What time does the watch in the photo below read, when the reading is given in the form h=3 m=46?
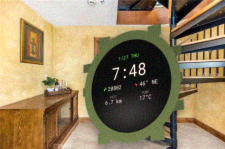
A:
h=7 m=48
